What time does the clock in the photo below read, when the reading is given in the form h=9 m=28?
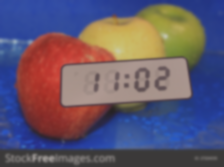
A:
h=11 m=2
